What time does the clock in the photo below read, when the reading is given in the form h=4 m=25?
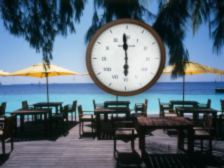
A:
h=5 m=59
